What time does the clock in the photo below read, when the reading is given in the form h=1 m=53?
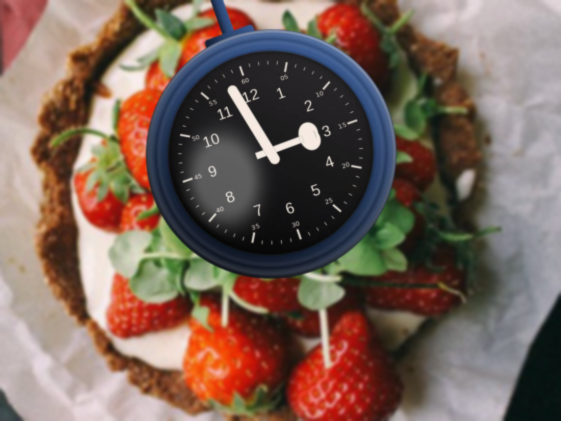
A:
h=2 m=58
